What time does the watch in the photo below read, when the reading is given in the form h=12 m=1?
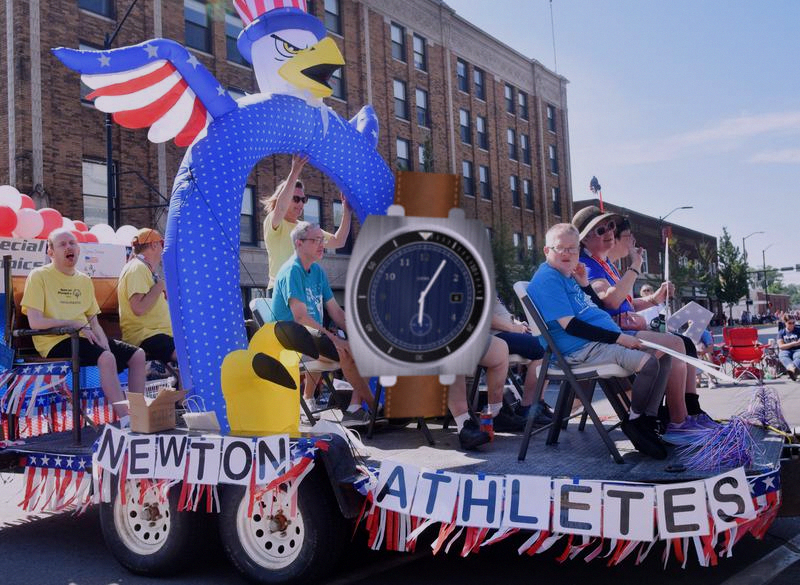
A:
h=6 m=5
